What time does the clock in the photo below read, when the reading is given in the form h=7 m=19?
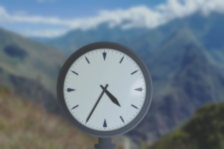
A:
h=4 m=35
